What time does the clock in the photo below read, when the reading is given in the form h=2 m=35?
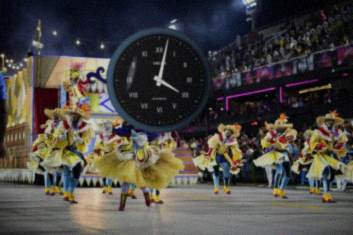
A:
h=4 m=2
